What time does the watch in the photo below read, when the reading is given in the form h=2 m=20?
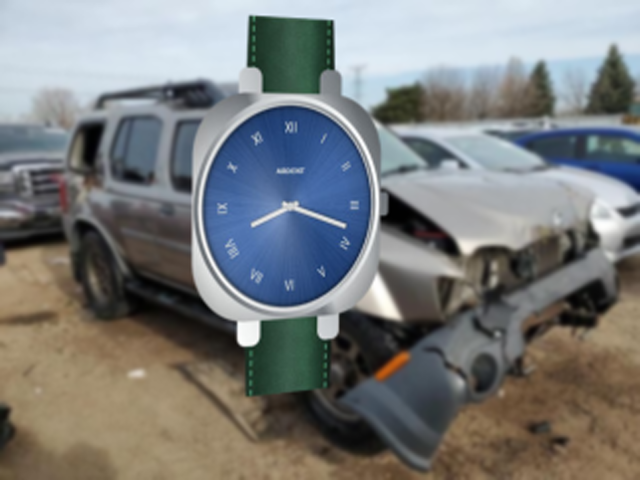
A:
h=8 m=18
